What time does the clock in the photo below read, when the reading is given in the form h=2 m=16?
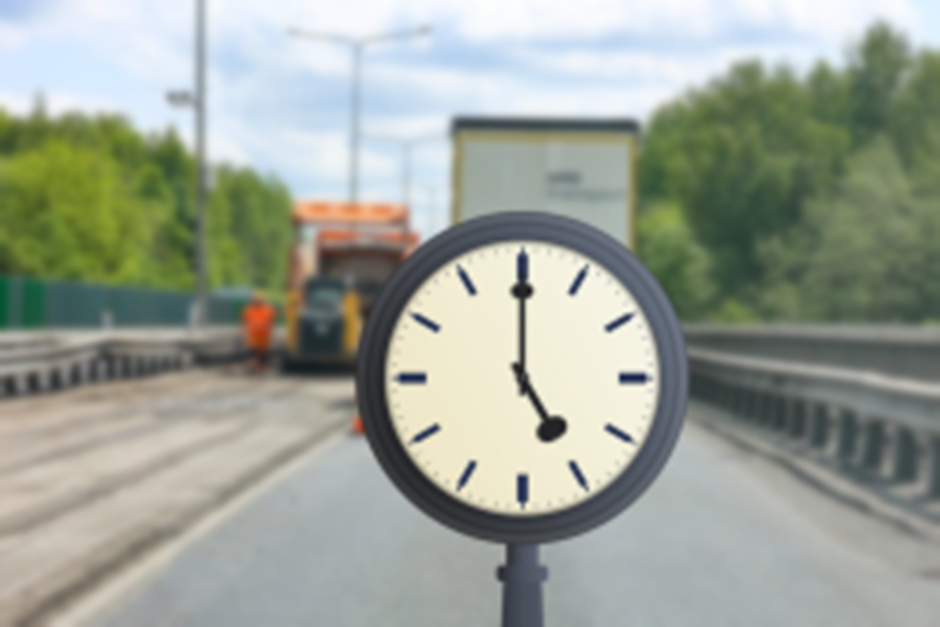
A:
h=5 m=0
